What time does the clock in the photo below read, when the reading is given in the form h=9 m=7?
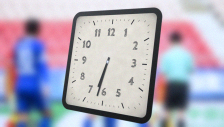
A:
h=6 m=32
